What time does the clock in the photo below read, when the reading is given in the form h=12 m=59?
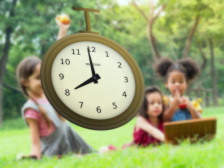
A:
h=7 m=59
